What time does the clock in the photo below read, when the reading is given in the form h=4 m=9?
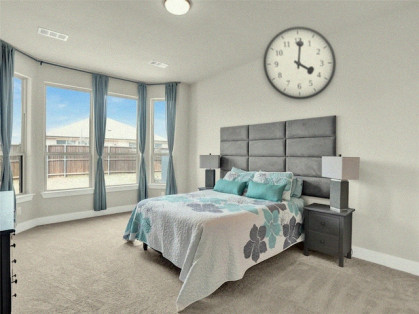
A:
h=4 m=1
